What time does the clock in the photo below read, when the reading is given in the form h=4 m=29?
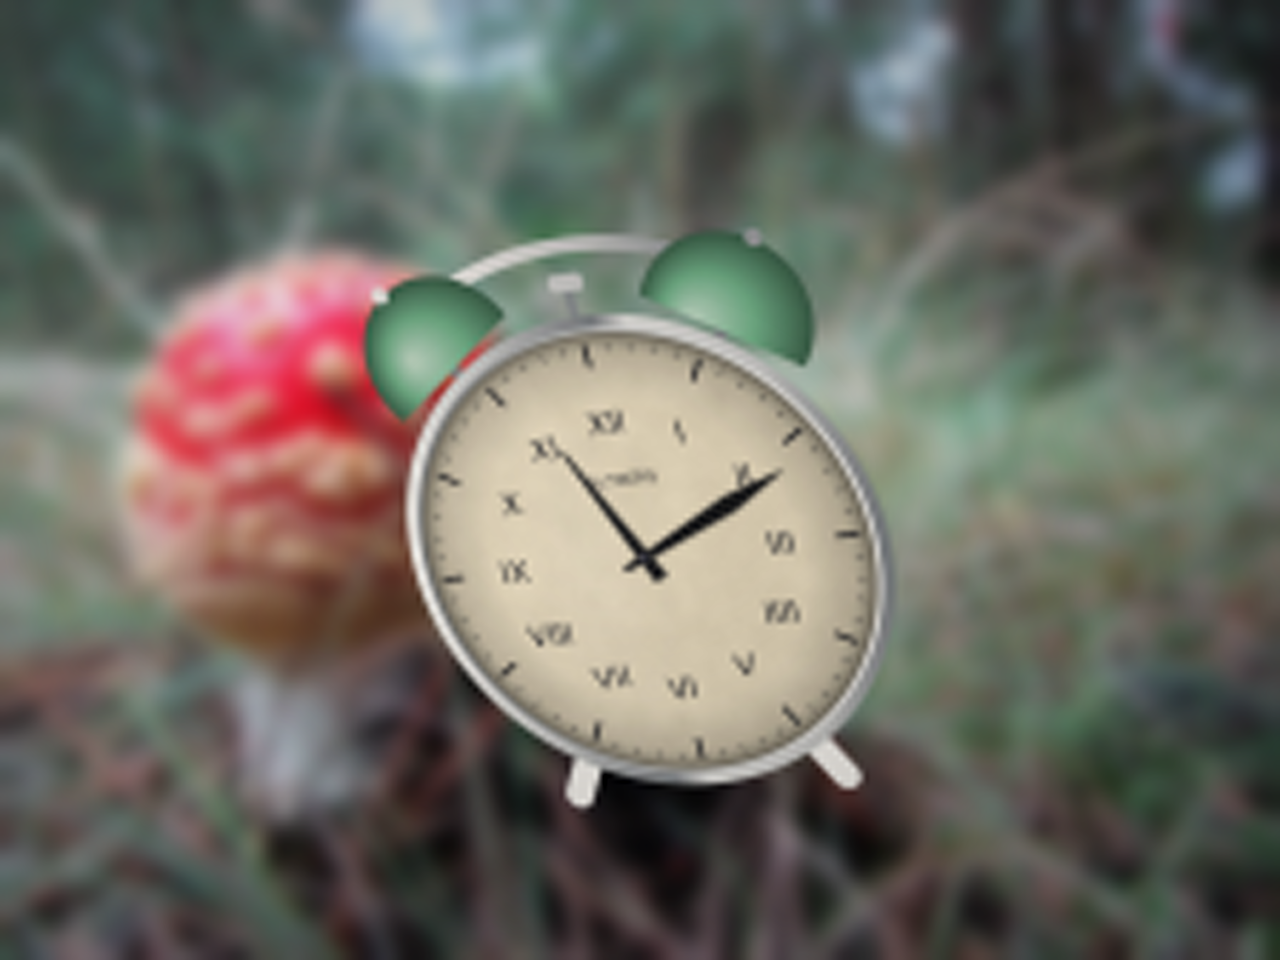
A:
h=11 m=11
